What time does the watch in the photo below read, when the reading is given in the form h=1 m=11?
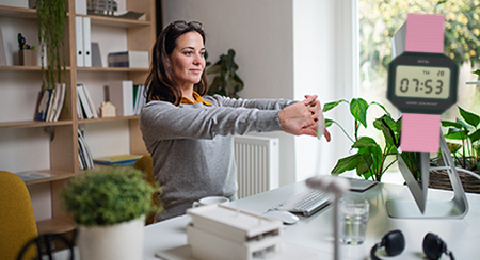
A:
h=7 m=53
